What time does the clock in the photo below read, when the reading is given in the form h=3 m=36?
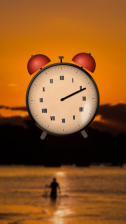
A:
h=2 m=11
